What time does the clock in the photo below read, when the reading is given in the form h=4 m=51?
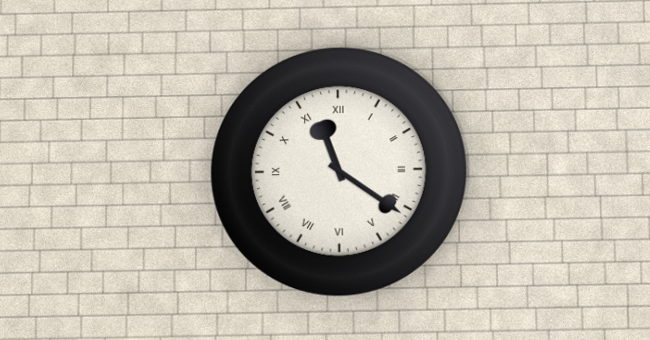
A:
h=11 m=21
